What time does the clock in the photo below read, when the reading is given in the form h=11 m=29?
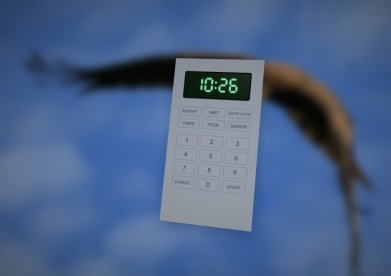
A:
h=10 m=26
